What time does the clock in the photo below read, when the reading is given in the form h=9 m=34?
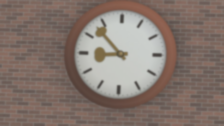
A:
h=8 m=53
